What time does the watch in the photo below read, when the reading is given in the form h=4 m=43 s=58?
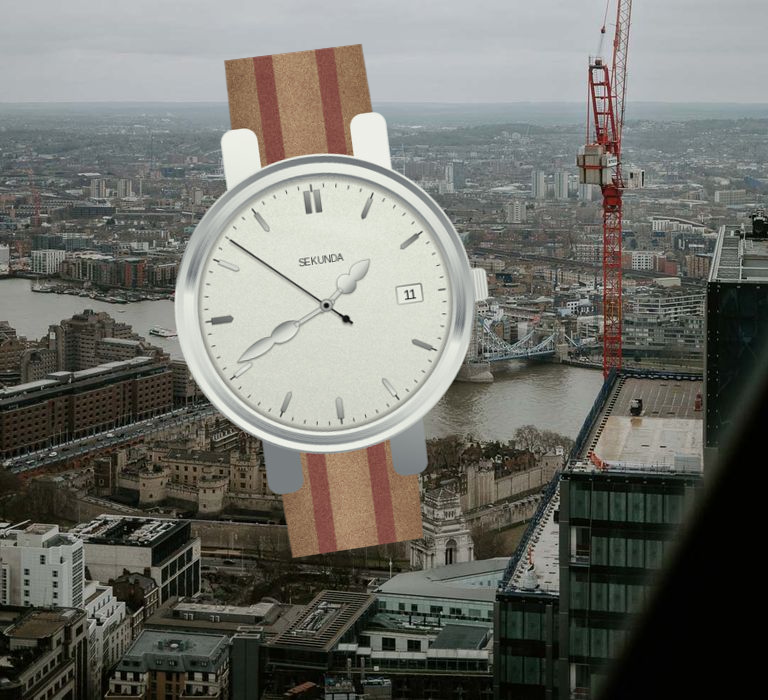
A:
h=1 m=40 s=52
